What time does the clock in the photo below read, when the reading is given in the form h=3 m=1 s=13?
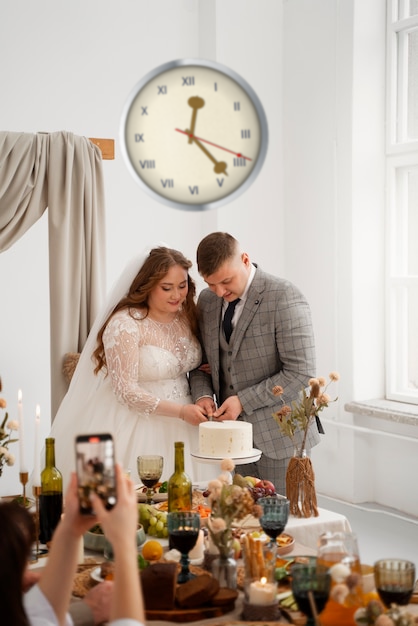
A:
h=12 m=23 s=19
